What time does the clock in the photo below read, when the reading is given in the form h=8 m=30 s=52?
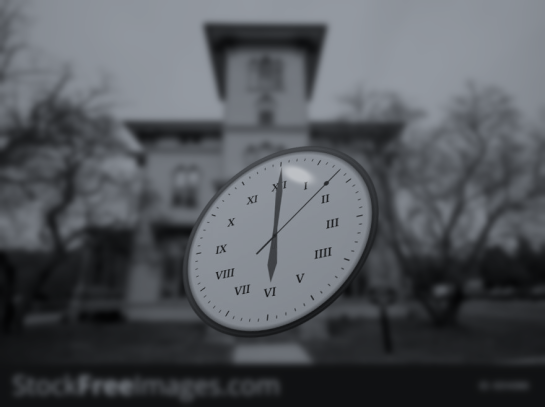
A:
h=6 m=0 s=8
